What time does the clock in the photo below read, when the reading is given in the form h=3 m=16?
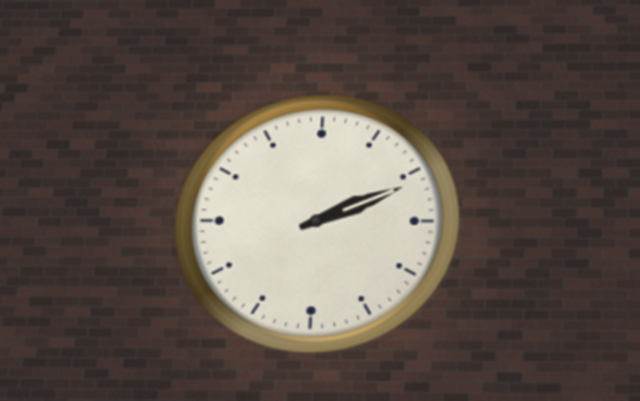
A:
h=2 m=11
